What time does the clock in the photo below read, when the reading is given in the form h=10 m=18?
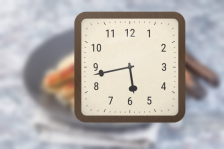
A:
h=5 m=43
